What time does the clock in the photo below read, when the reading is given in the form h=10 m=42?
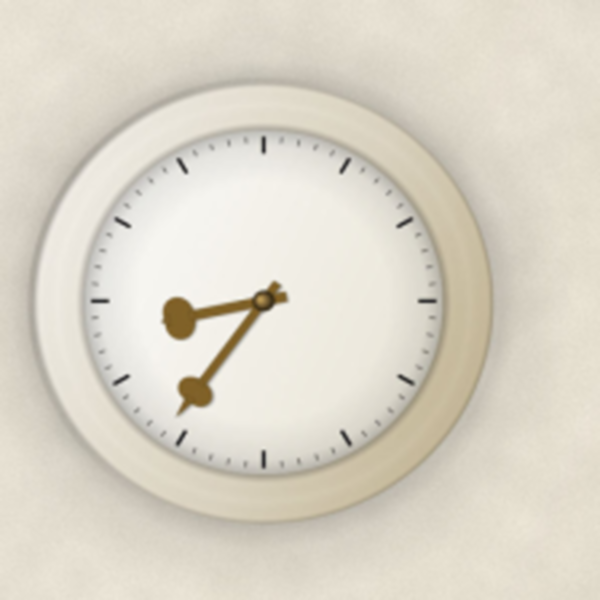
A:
h=8 m=36
